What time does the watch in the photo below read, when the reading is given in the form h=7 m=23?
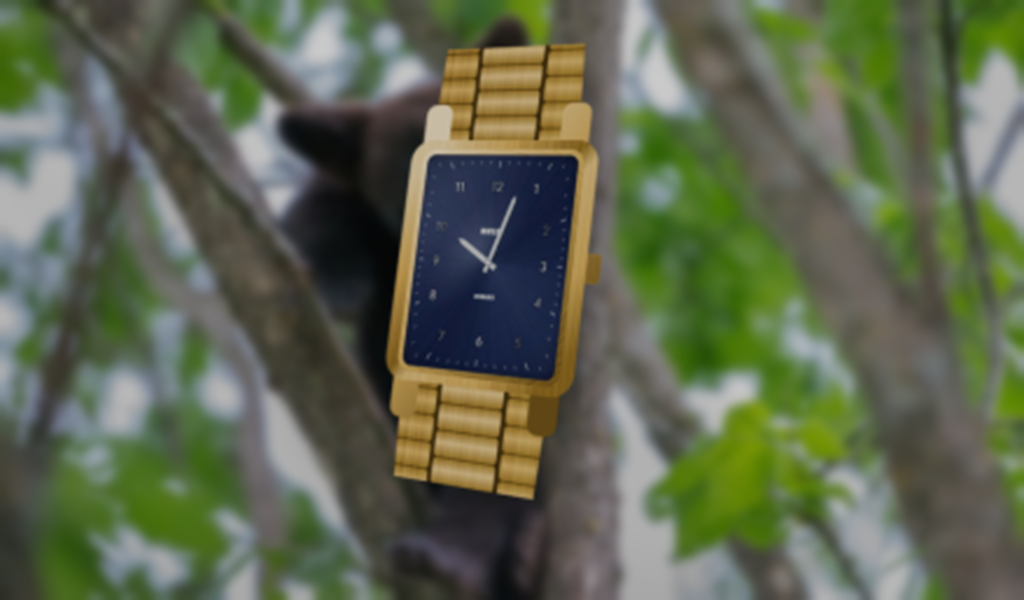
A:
h=10 m=3
